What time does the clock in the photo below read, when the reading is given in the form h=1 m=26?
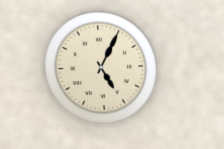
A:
h=5 m=5
